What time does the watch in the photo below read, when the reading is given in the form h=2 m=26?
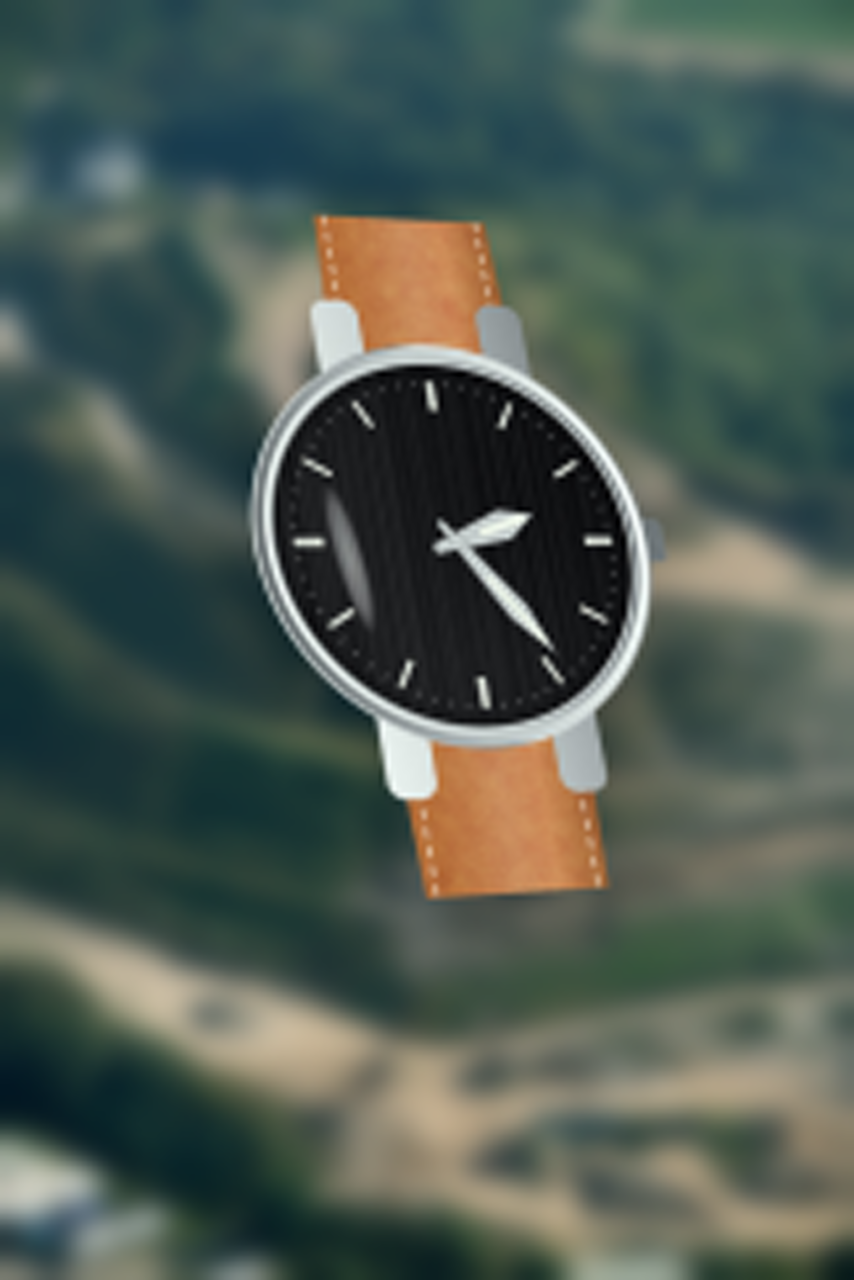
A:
h=2 m=24
